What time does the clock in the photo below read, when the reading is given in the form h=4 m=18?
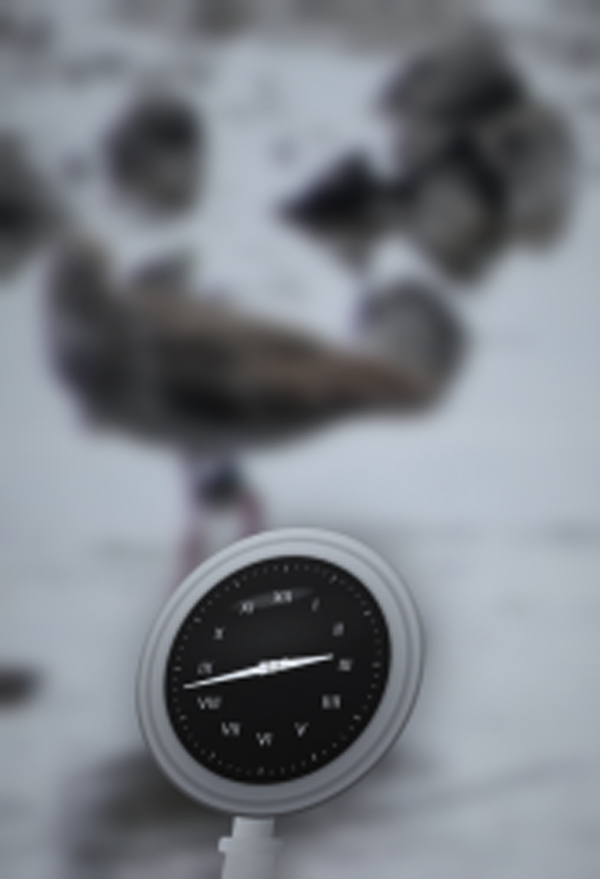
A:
h=2 m=43
